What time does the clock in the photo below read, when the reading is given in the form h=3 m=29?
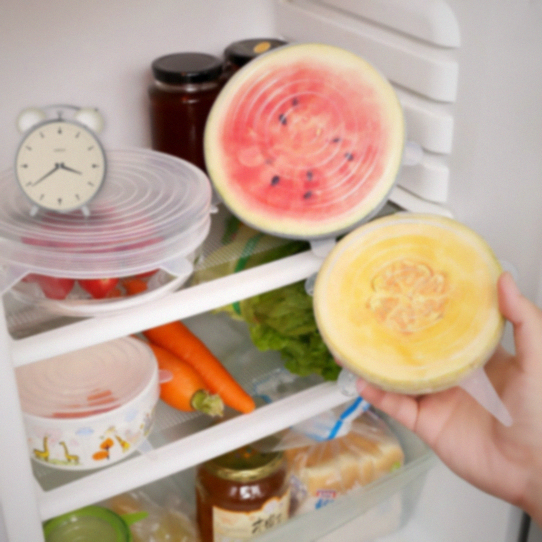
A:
h=3 m=39
